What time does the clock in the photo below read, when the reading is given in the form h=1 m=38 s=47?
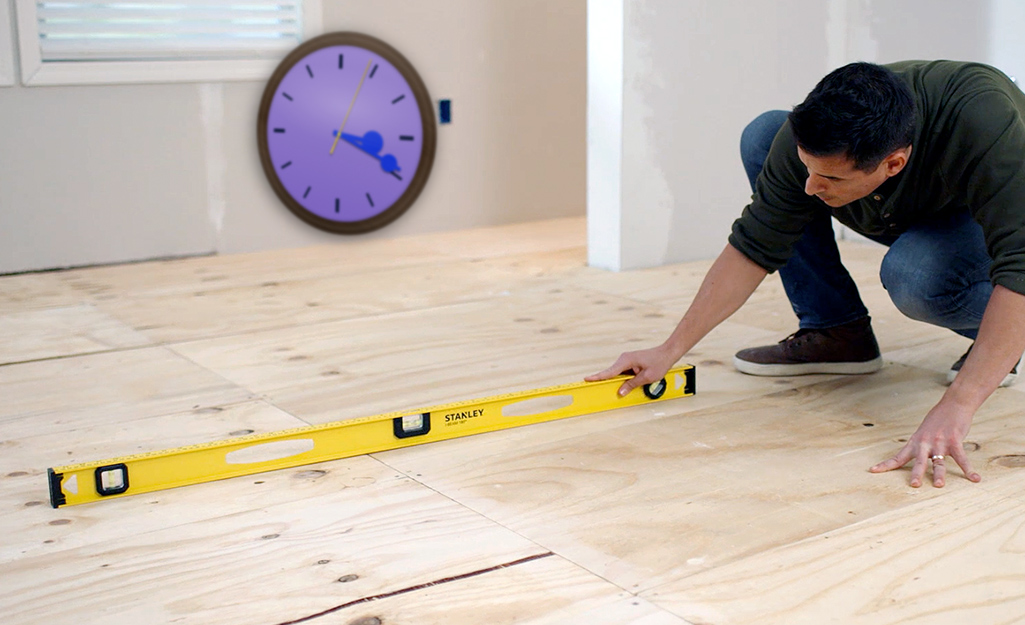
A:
h=3 m=19 s=4
